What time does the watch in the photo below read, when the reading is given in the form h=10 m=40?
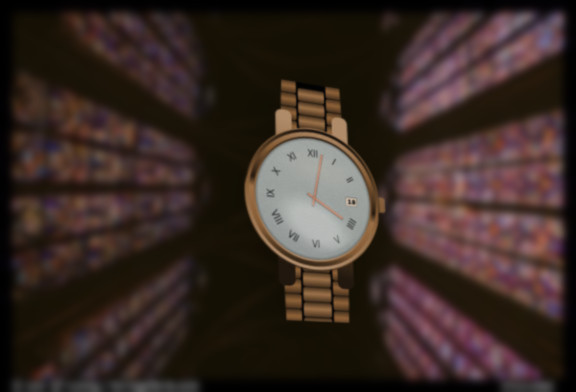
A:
h=4 m=2
